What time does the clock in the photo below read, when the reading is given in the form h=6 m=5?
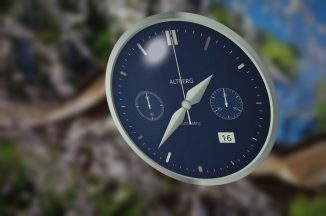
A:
h=1 m=37
